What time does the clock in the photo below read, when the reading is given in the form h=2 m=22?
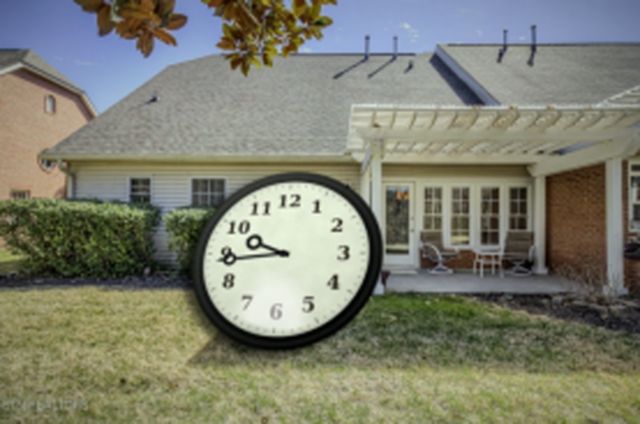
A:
h=9 m=44
